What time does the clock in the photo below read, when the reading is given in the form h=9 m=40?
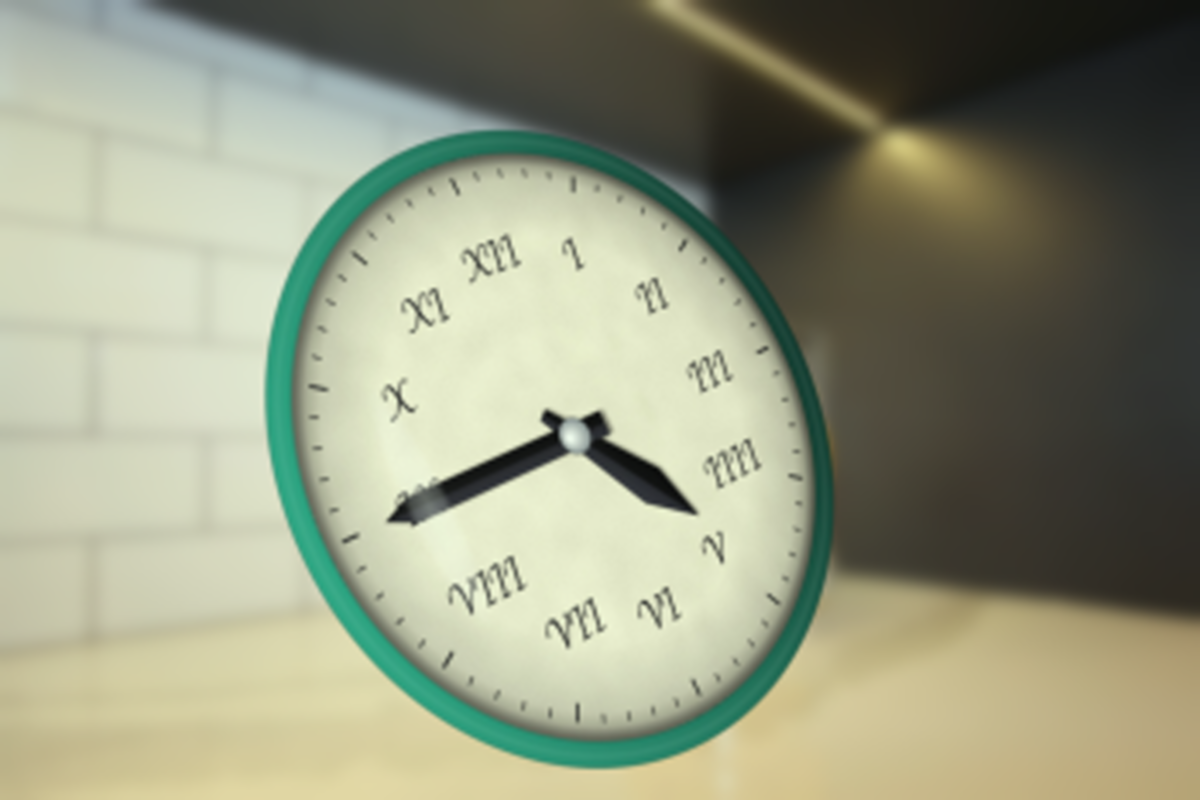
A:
h=4 m=45
